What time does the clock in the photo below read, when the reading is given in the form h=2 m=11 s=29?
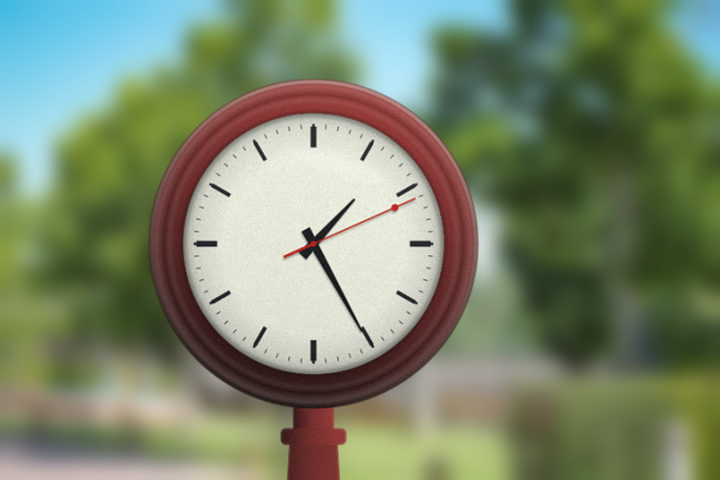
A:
h=1 m=25 s=11
